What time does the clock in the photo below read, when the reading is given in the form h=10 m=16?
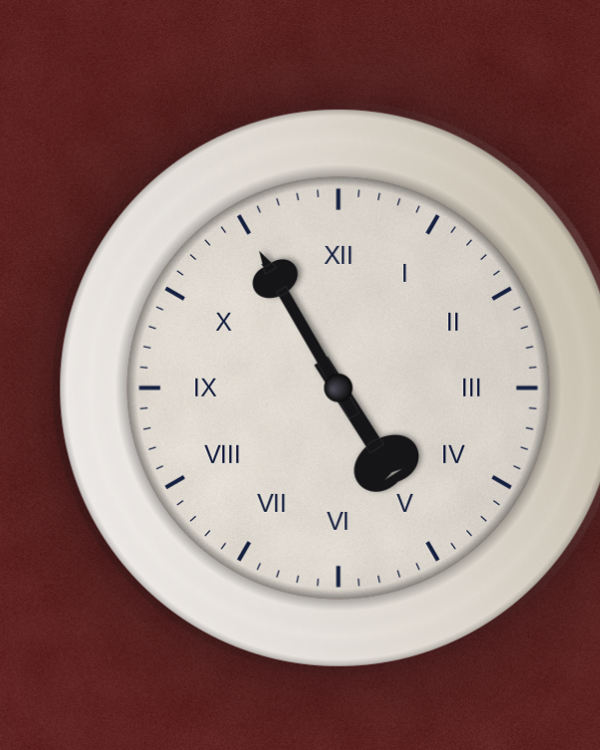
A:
h=4 m=55
